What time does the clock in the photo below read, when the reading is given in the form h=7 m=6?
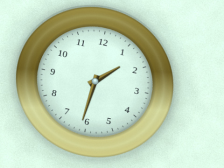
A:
h=1 m=31
